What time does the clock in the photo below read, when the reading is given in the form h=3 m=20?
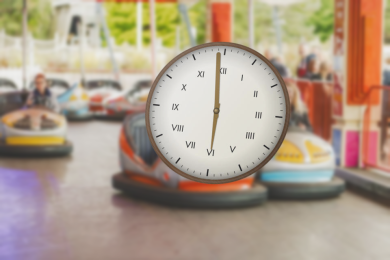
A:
h=5 m=59
